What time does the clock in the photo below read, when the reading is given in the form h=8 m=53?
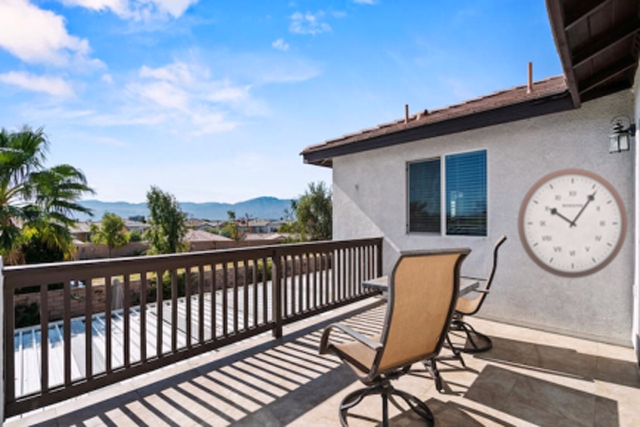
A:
h=10 m=6
